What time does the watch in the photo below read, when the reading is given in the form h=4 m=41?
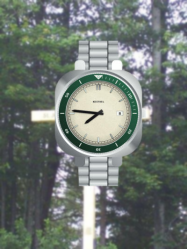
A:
h=7 m=46
